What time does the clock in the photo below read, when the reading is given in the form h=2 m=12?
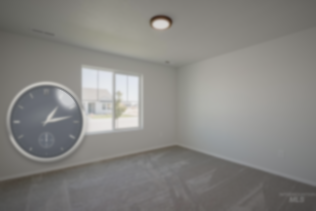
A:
h=1 m=13
